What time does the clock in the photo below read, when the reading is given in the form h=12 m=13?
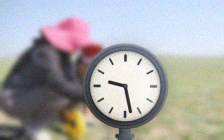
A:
h=9 m=28
